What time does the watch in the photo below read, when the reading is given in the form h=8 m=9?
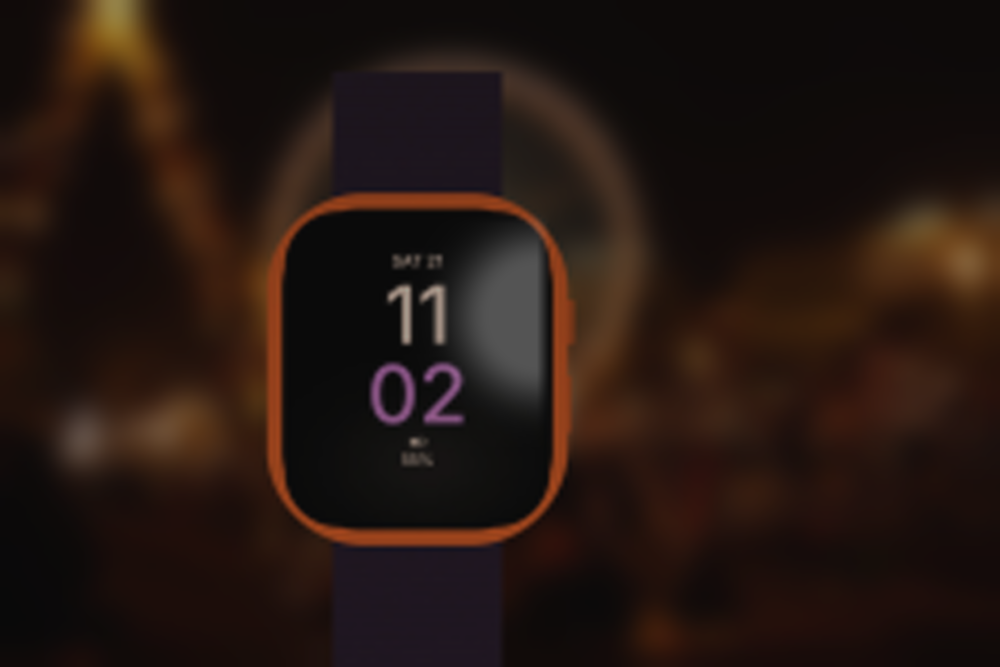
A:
h=11 m=2
